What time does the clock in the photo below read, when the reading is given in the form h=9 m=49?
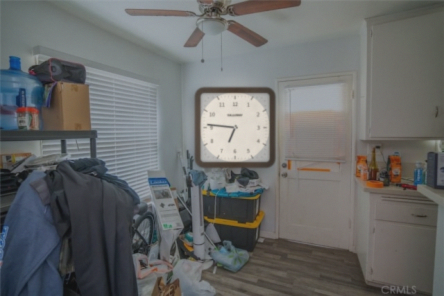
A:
h=6 m=46
